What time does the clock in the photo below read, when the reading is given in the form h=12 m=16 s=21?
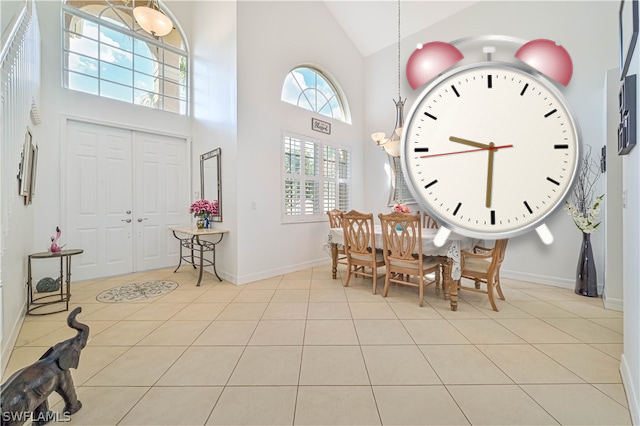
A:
h=9 m=30 s=44
